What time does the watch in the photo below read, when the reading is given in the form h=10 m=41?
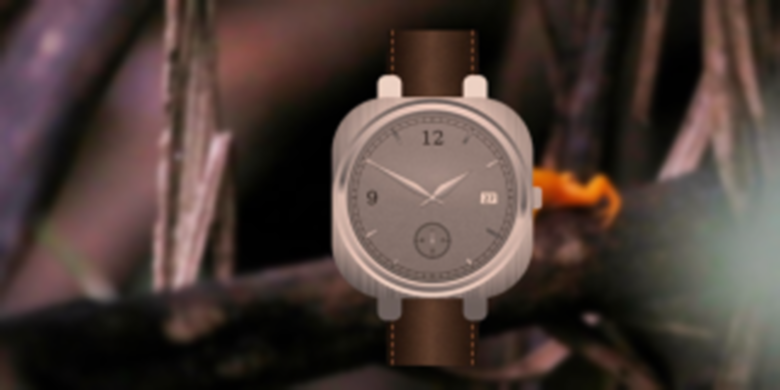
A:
h=1 m=50
